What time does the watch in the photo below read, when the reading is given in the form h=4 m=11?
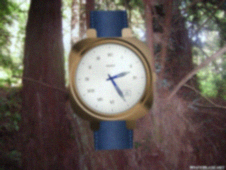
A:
h=2 m=25
